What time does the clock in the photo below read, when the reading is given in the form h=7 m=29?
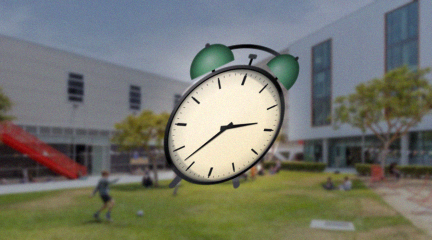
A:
h=2 m=37
